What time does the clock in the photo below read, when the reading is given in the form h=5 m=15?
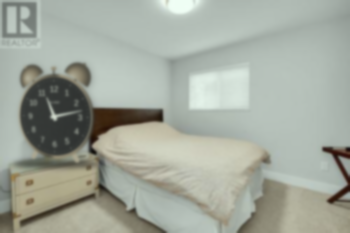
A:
h=11 m=13
